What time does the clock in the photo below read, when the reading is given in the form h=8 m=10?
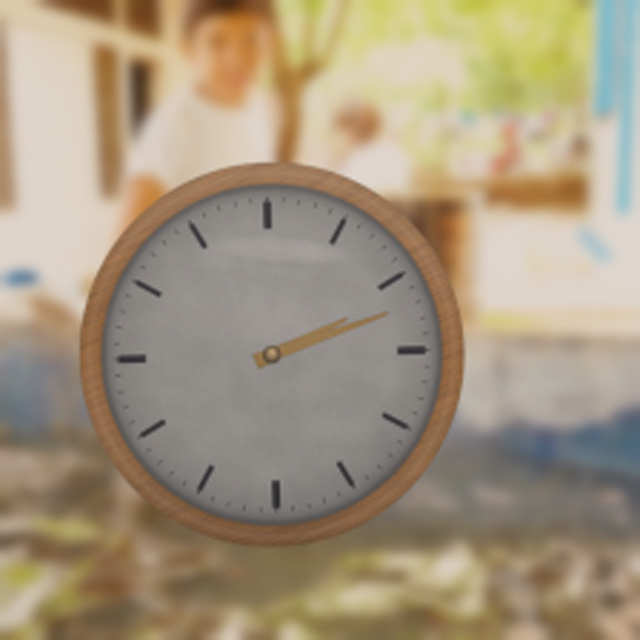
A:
h=2 m=12
